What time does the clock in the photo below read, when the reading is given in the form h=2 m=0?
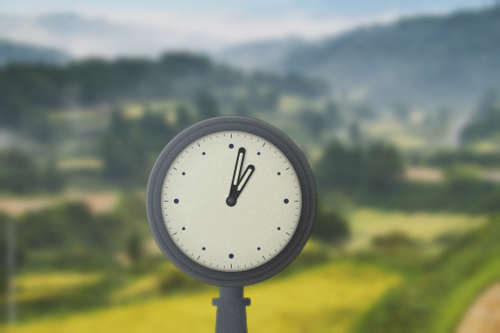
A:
h=1 m=2
